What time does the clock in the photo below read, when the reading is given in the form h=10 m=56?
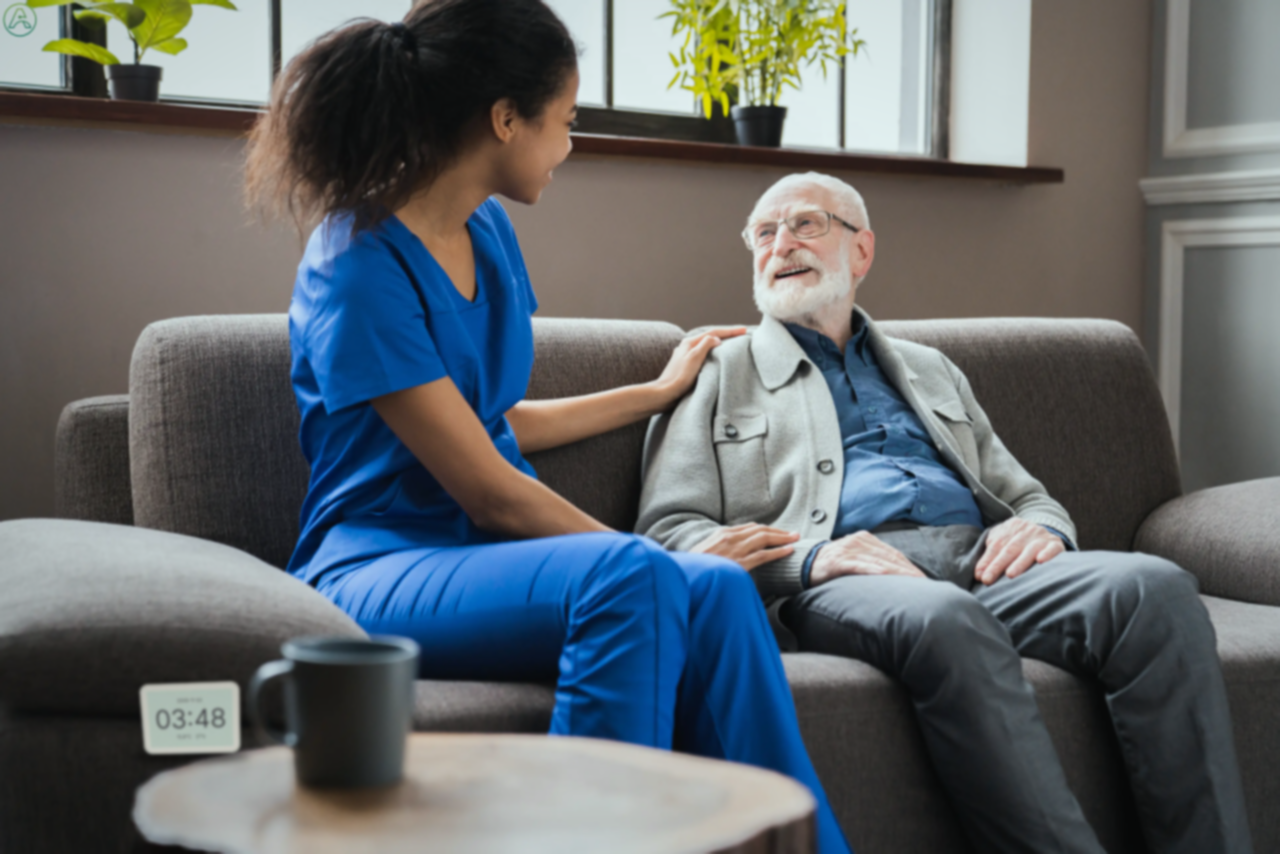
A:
h=3 m=48
